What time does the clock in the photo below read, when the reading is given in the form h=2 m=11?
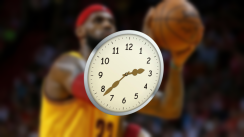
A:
h=2 m=38
